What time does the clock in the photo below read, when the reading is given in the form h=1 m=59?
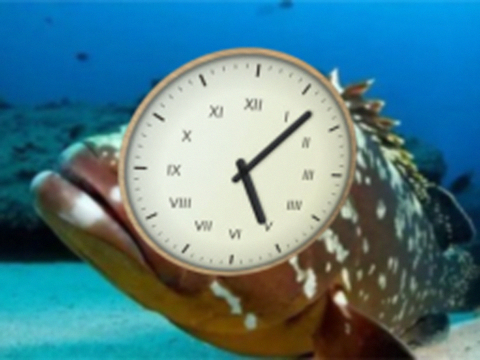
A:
h=5 m=7
